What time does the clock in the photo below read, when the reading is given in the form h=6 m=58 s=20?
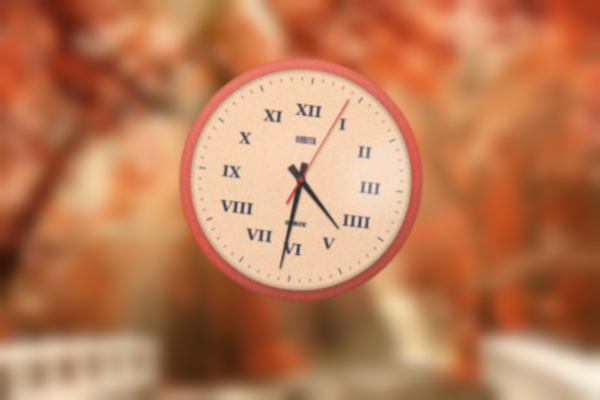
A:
h=4 m=31 s=4
